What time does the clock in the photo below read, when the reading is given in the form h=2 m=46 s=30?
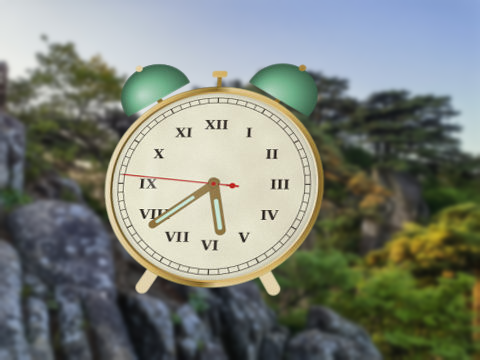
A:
h=5 m=38 s=46
